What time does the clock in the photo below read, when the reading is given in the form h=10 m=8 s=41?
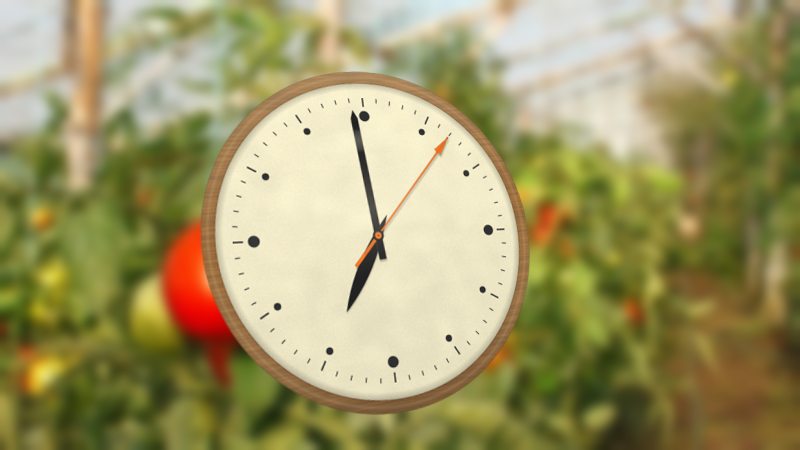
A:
h=6 m=59 s=7
